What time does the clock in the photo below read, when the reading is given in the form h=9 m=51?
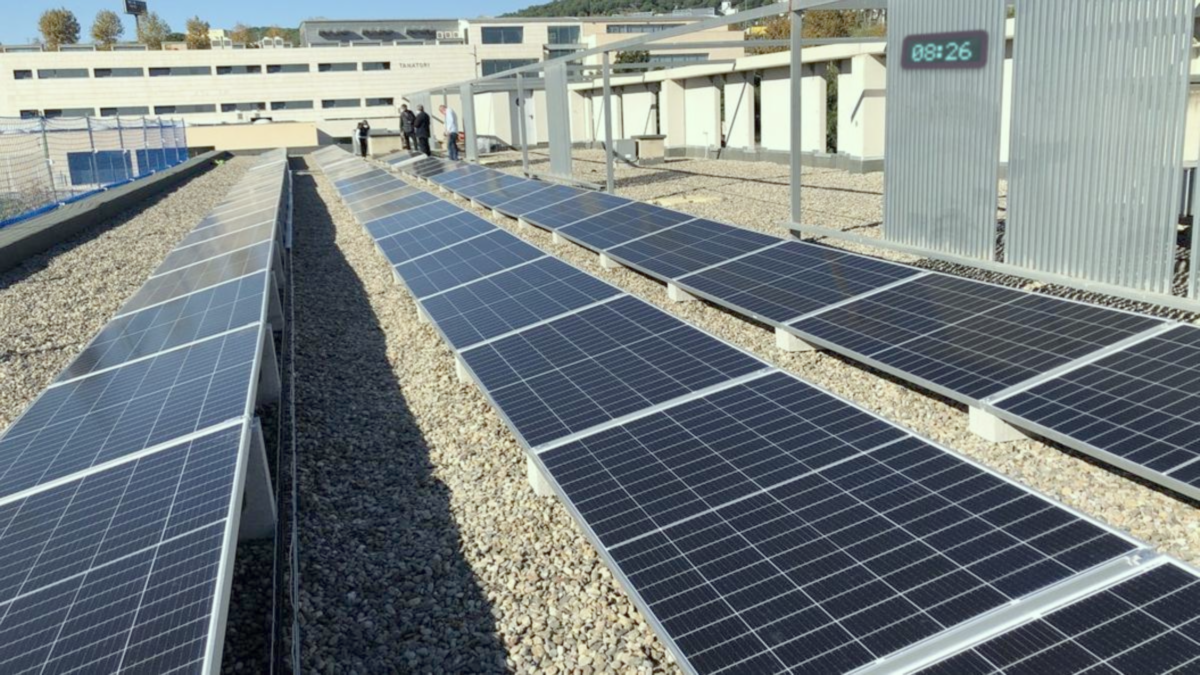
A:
h=8 m=26
